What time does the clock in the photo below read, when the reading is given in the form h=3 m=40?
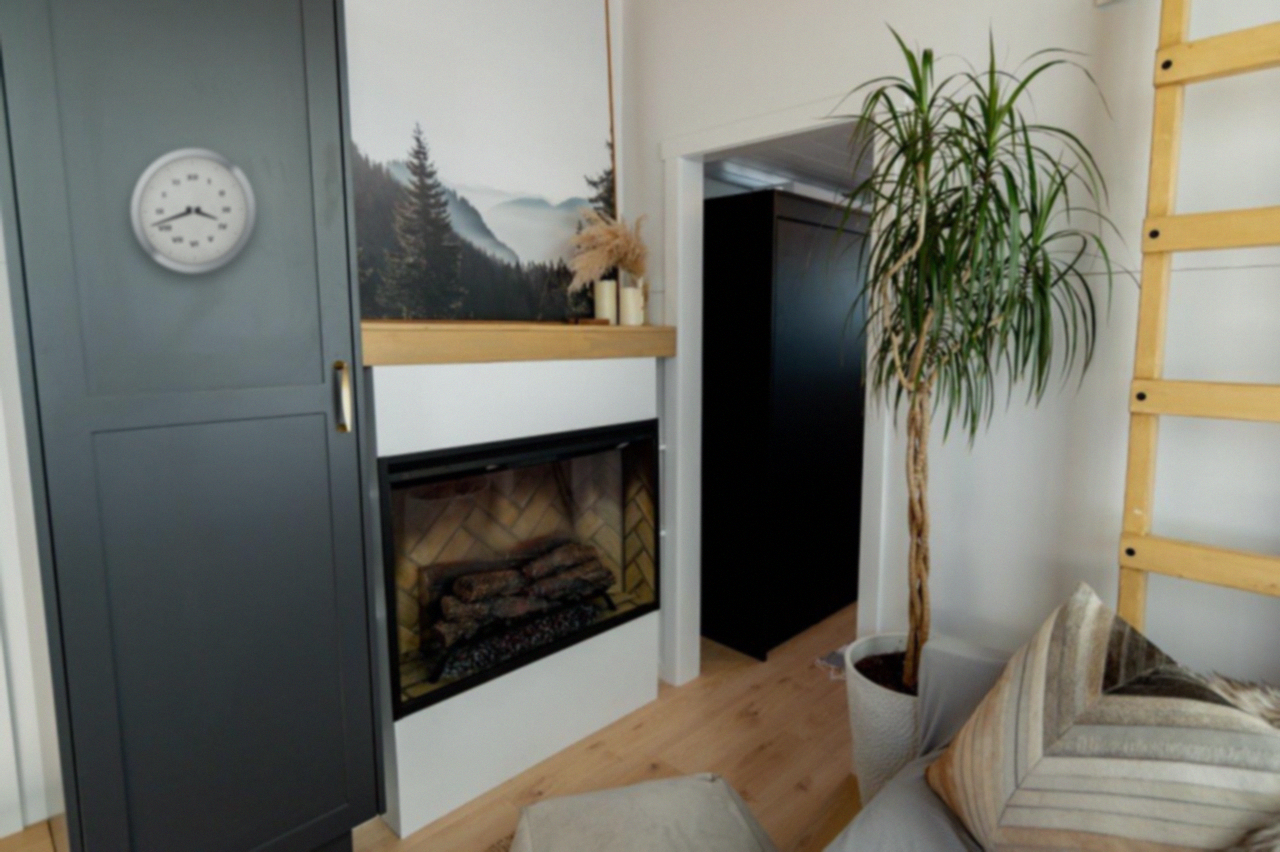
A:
h=3 m=42
